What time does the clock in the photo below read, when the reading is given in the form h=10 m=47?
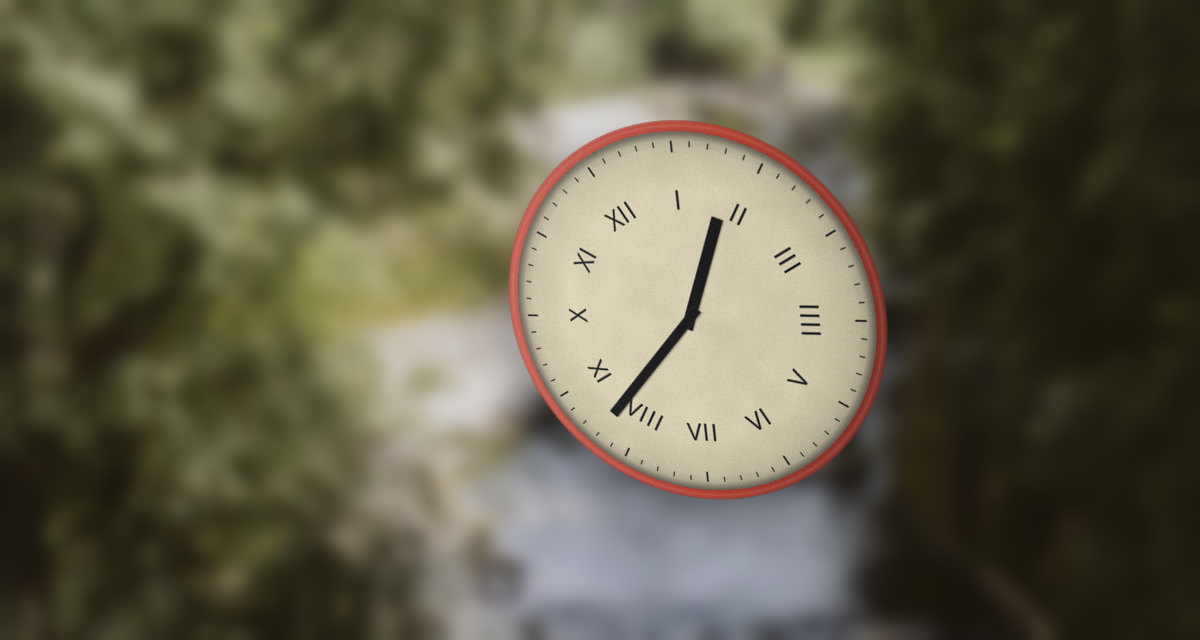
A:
h=1 m=42
